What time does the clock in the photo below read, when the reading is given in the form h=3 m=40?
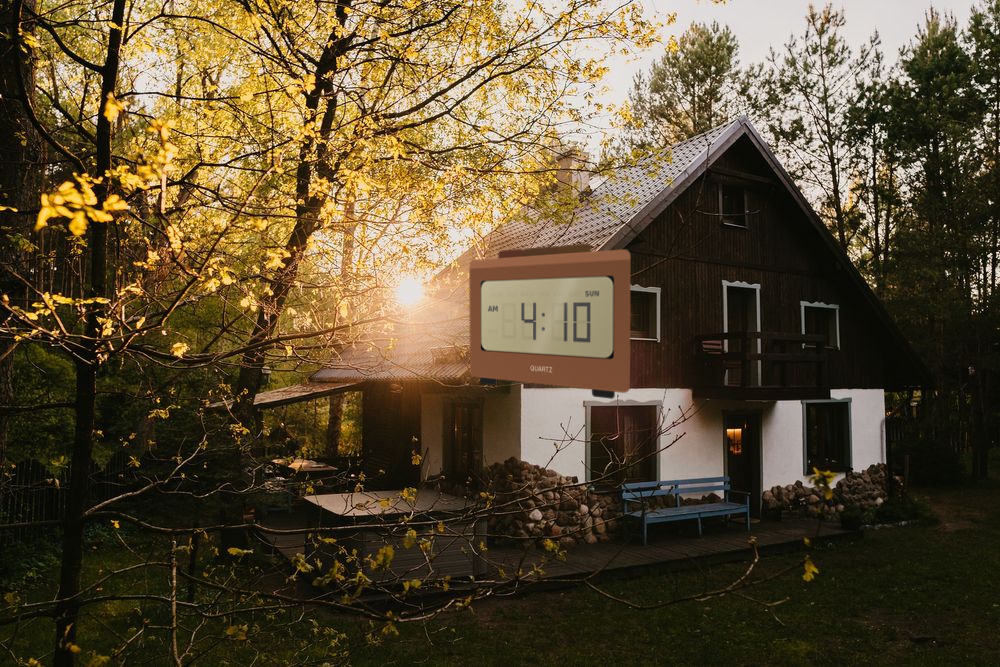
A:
h=4 m=10
